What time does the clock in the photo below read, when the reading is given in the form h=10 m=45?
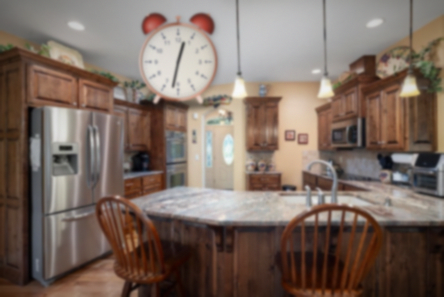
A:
h=12 m=32
